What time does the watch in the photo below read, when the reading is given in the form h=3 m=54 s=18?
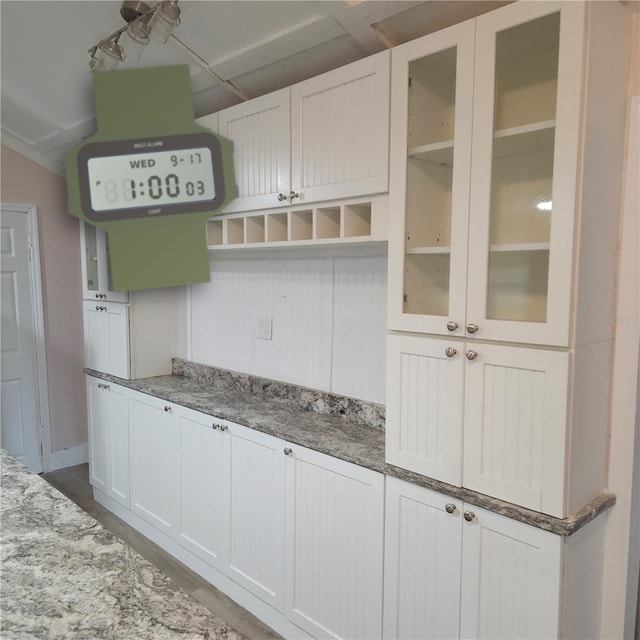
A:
h=1 m=0 s=3
